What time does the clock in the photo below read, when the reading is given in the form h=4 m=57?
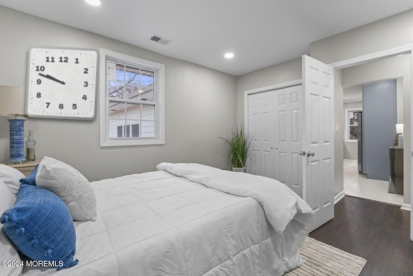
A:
h=9 m=48
